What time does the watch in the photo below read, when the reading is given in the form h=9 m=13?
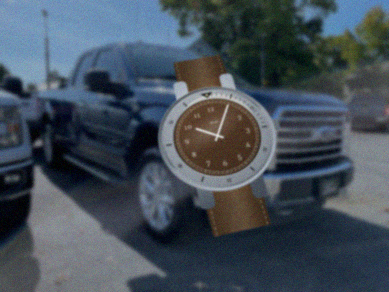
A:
h=10 m=5
